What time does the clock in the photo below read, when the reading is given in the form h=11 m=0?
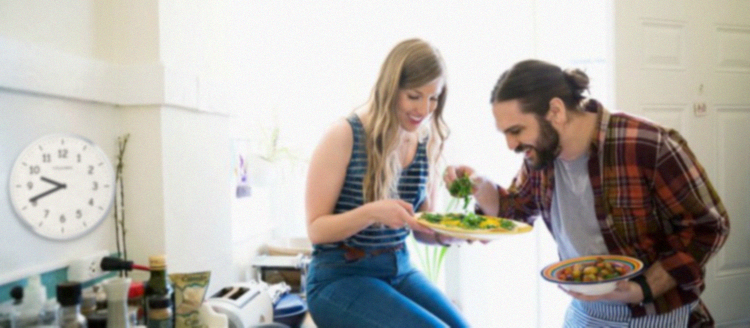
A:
h=9 m=41
